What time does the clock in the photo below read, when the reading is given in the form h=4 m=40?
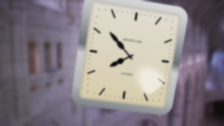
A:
h=7 m=52
